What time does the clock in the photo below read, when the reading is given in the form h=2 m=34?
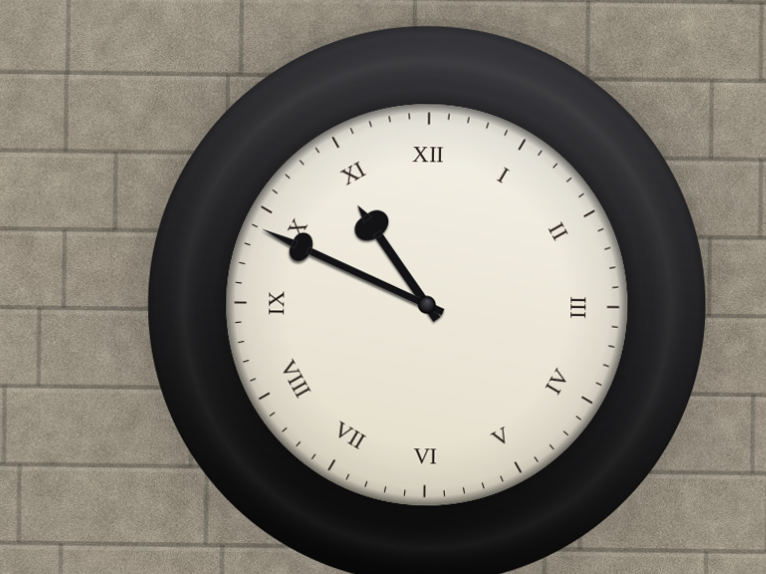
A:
h=10 m=49
